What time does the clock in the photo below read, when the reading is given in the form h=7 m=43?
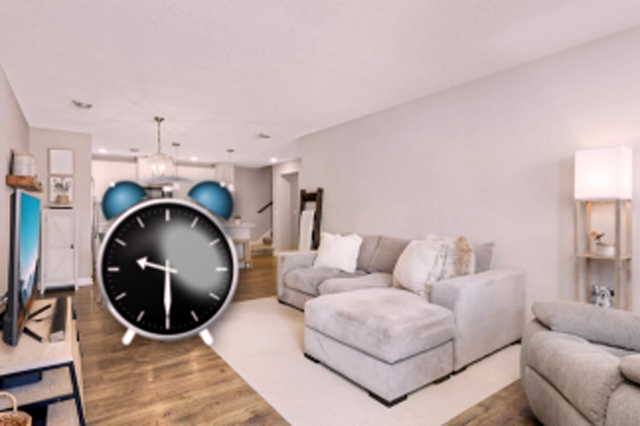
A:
h=9 m=30
